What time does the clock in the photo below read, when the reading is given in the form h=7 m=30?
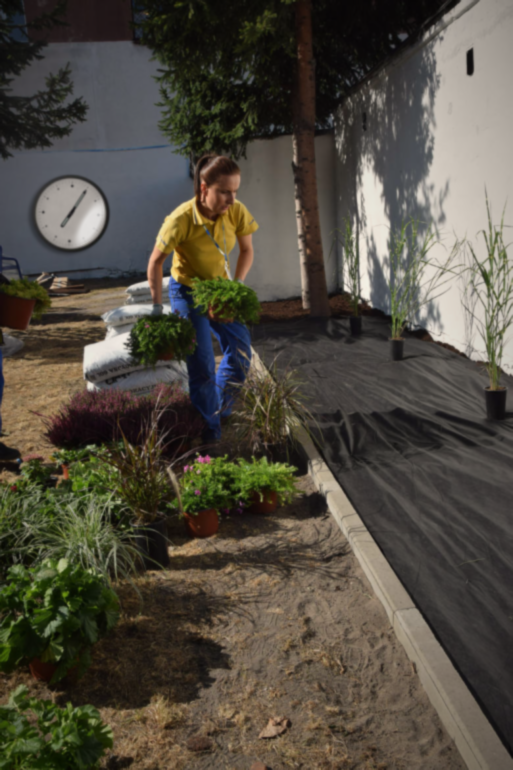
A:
h=7 m=5
